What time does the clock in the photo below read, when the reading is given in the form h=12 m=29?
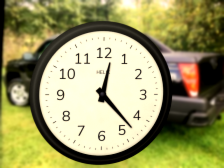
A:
h=12 m=23
